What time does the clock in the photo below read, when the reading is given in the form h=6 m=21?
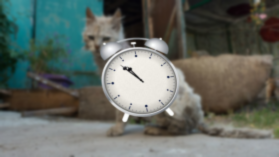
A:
h=10 m=53
